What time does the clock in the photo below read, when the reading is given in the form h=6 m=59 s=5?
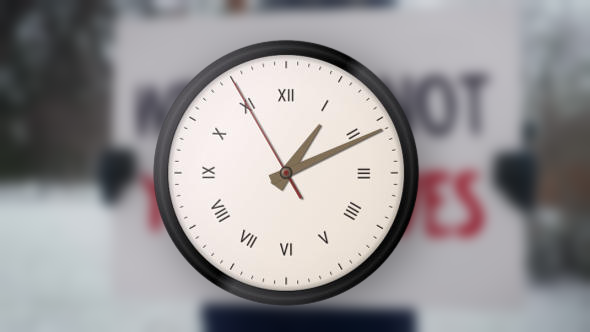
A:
h=1 m=10 s=55
